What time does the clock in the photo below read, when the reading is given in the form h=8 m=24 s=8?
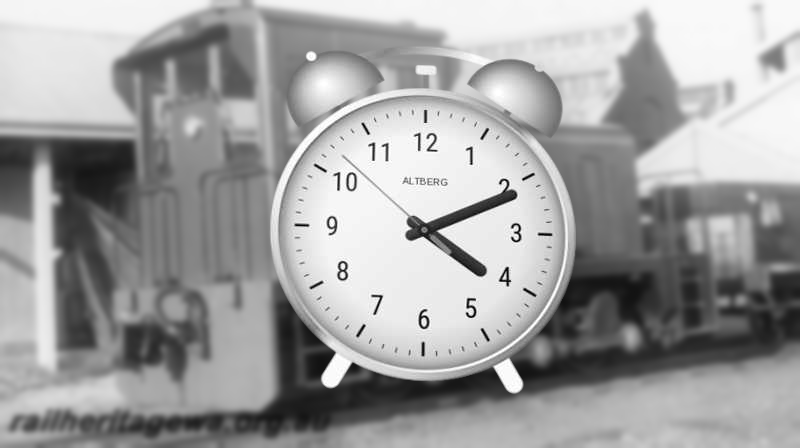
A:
h=4 m=10 s=52
